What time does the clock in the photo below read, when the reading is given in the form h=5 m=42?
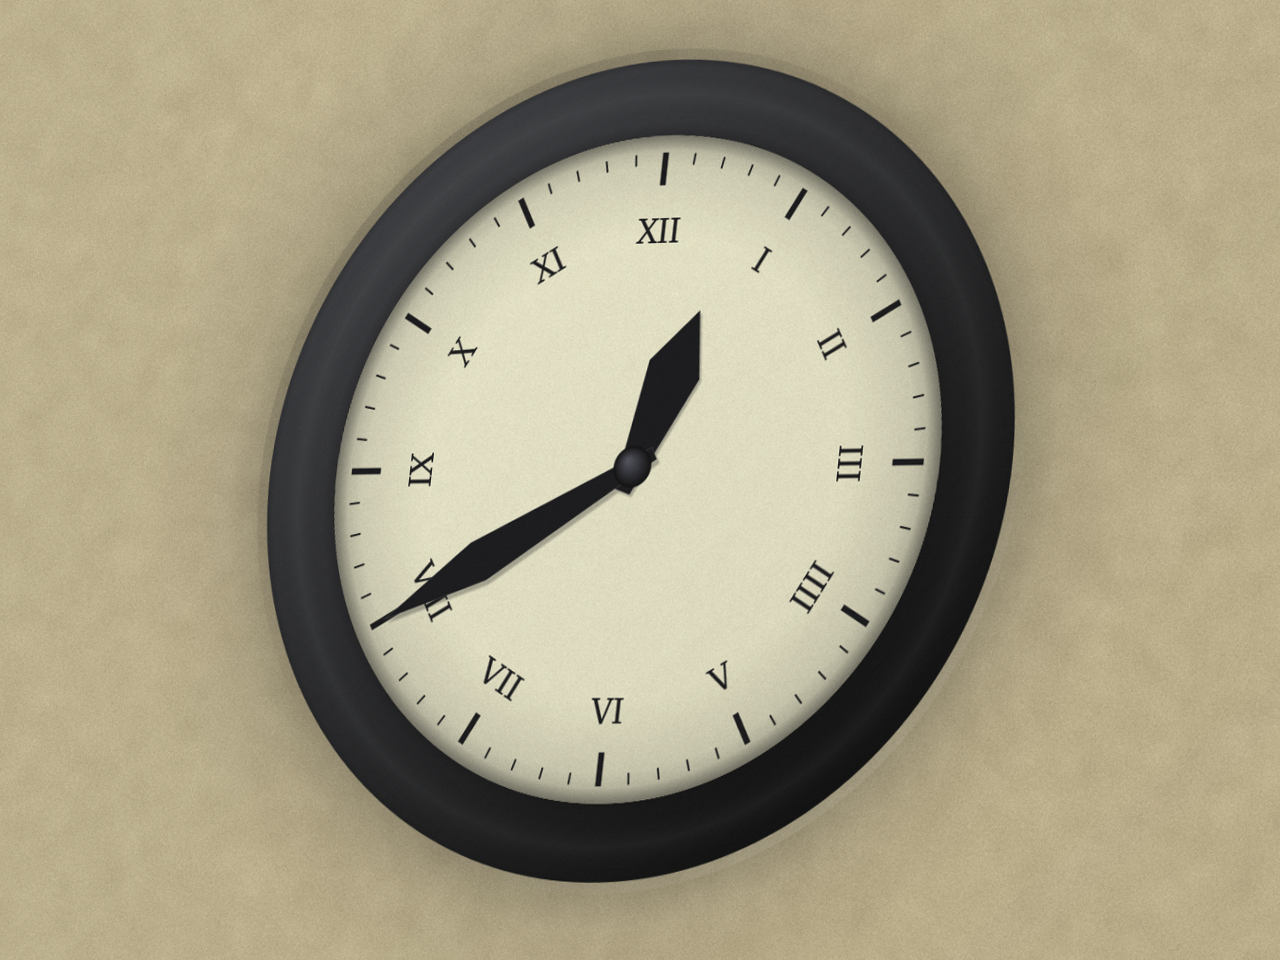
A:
h=12 m=40
